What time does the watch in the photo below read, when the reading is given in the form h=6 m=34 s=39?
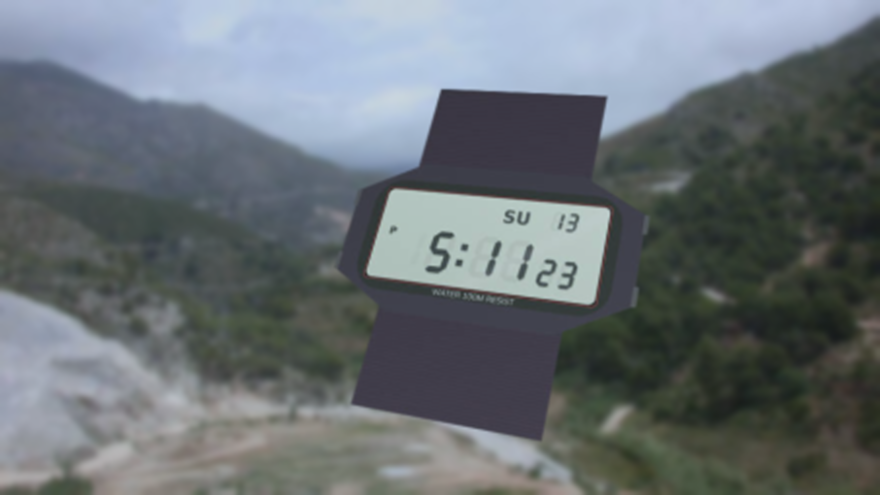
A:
h=5 m=11 s=23
